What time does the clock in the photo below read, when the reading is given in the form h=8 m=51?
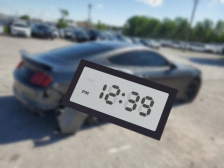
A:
h=12 m=39
